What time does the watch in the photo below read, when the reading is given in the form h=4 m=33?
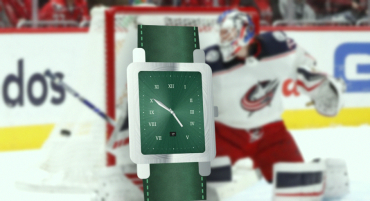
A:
h=4 m=51
